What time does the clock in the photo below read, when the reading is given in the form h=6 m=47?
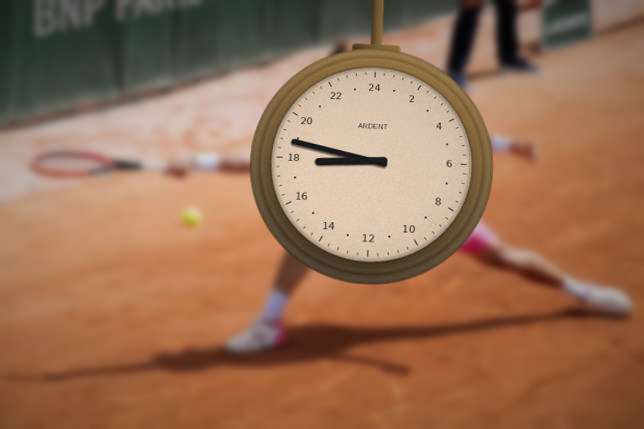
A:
h=17 m=47
